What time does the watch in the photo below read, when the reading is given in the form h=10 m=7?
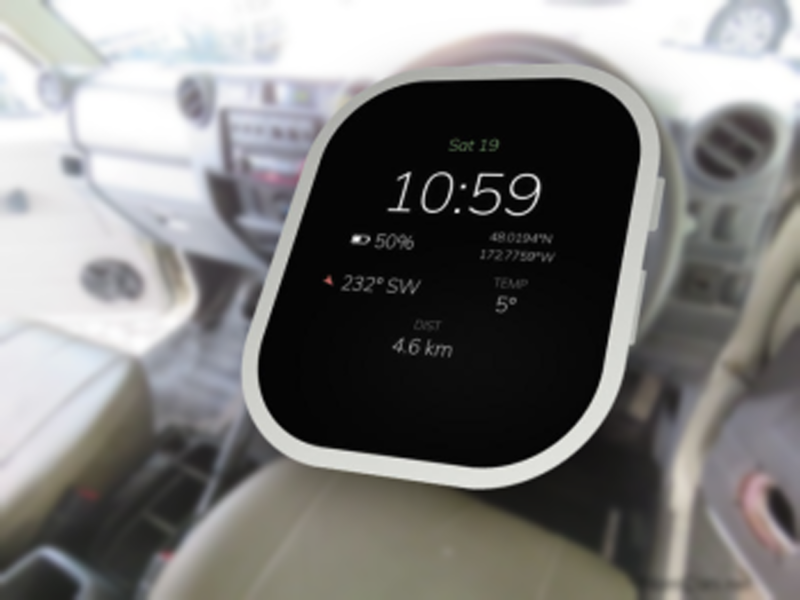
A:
h=10 m=59
